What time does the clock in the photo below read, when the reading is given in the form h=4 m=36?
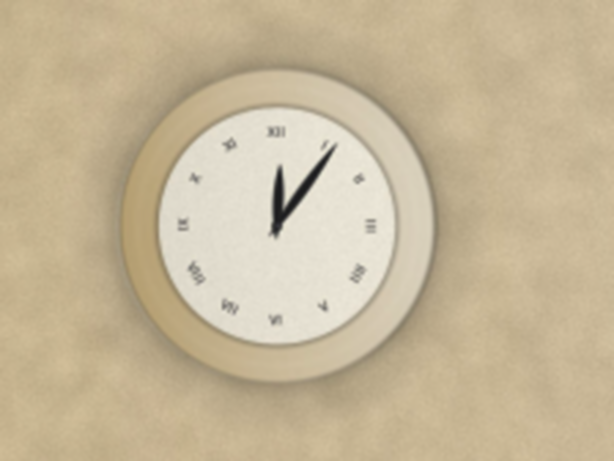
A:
h=12 m=6
